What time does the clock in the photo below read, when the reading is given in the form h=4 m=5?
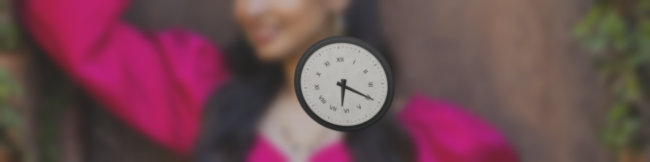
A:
h=6 m=20
